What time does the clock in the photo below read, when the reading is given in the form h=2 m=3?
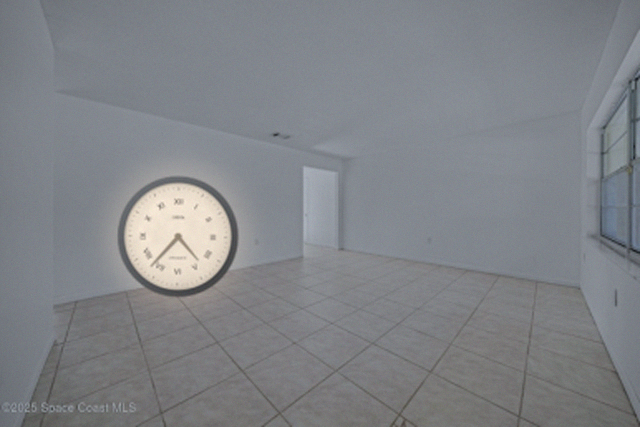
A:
h=4 m=37
